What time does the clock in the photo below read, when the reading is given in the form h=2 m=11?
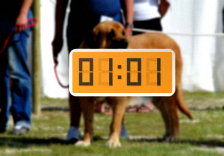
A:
h=1 m=1
